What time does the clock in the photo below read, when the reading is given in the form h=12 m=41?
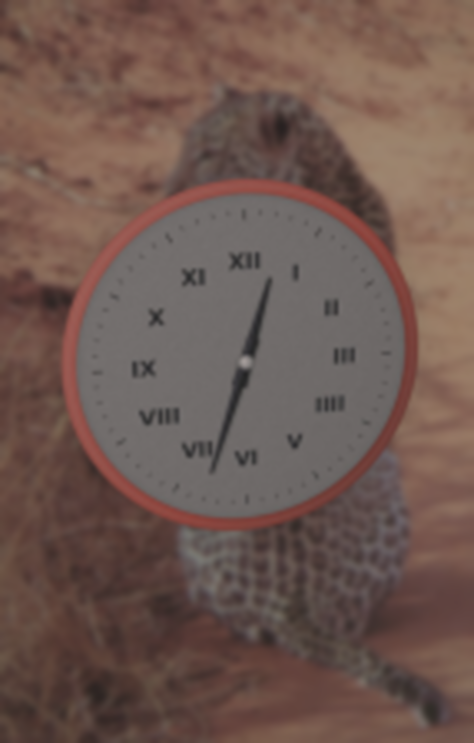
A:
h=12 m=33
